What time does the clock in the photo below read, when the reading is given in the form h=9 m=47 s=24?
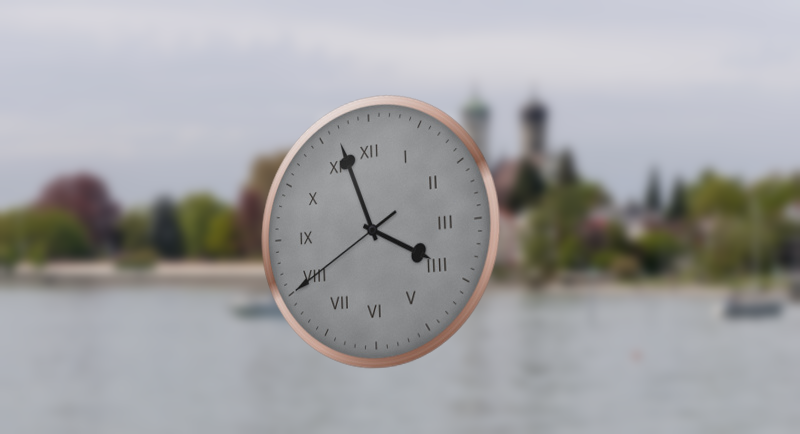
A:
h=3 m=56 s=40
